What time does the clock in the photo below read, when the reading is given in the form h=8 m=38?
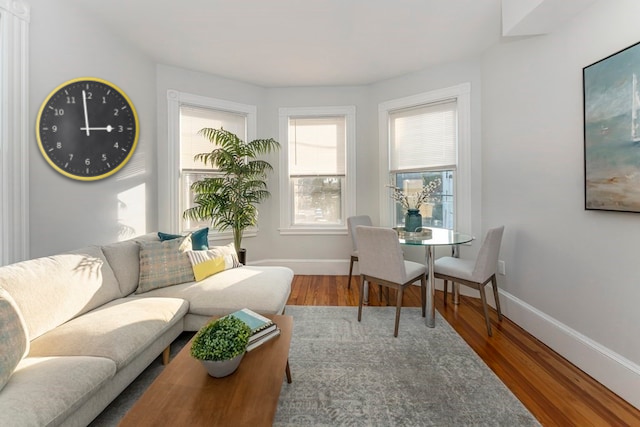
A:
h=2 m=59
